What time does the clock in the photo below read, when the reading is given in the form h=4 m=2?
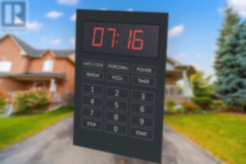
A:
h=7 m=16
